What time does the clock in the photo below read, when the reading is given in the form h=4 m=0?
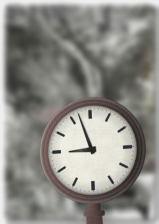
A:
h=8 m=57
